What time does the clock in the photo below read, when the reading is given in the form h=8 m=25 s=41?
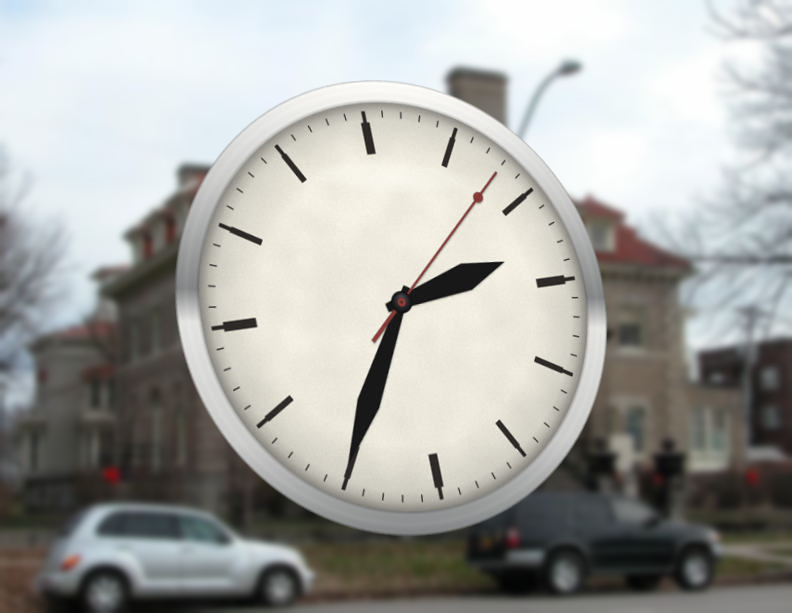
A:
h=2 m=35 s=8
